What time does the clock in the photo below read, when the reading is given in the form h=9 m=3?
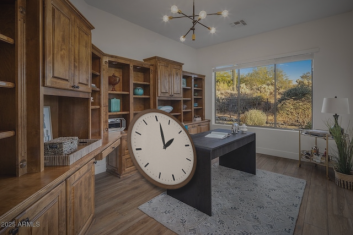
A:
h=2 m=1
